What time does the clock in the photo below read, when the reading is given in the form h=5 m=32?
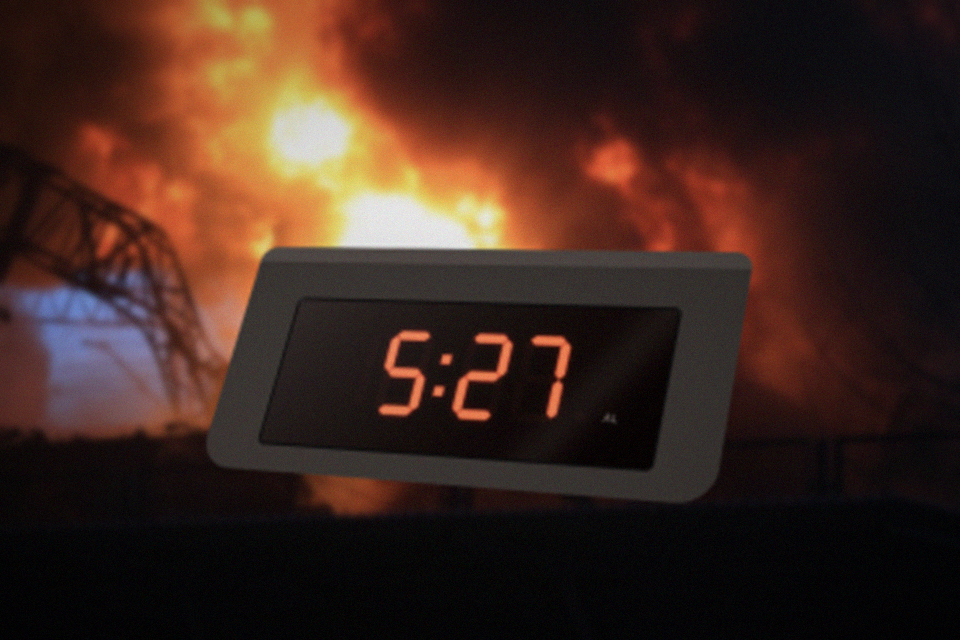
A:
h=5 m=27
